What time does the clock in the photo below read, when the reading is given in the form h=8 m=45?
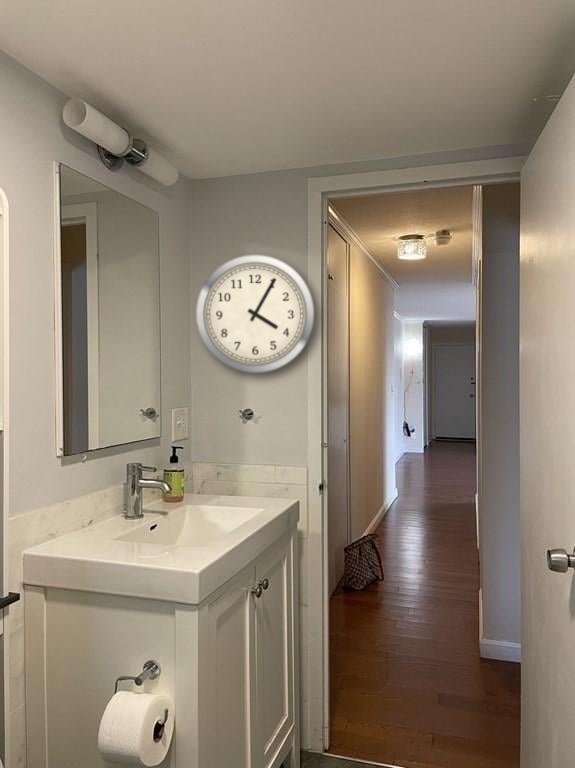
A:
h=4 m=5
